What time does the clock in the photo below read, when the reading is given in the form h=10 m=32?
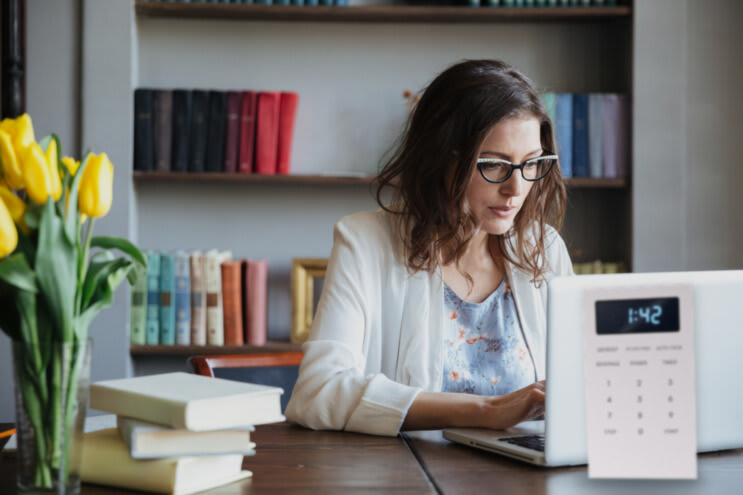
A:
h=1 m=42
